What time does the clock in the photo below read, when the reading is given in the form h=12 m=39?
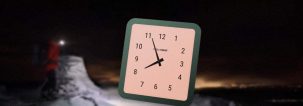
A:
h=7 m=56
